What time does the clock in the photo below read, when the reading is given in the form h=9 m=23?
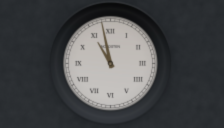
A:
h=10 m=58
